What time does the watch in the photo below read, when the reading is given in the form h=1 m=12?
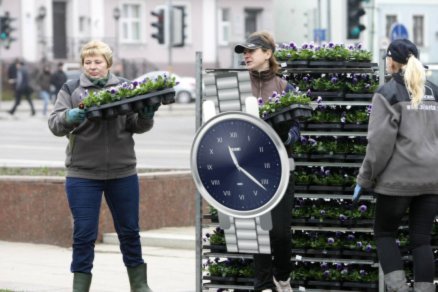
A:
h=11 m=22
